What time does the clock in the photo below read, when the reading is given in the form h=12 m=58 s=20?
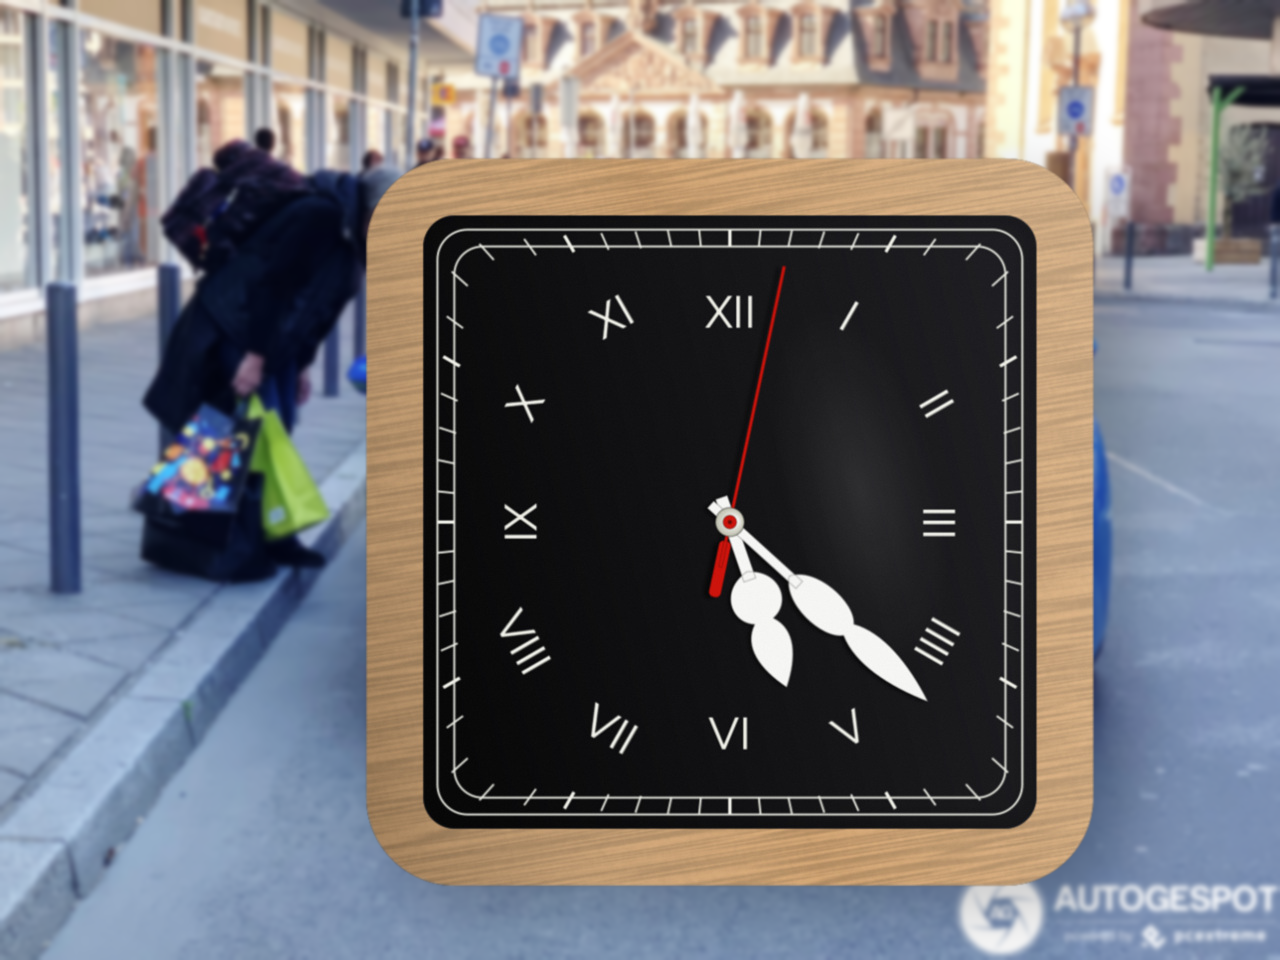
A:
h=5 m=22 s=2
